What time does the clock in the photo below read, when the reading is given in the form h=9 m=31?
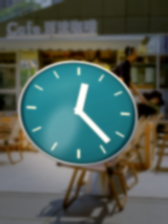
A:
h=12 m=23
